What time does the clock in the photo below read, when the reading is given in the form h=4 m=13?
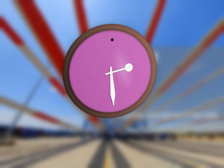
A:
h=2 m=29
